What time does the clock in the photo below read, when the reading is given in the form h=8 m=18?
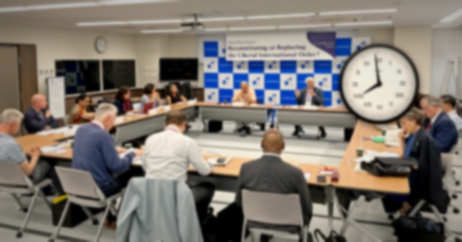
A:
h=7 m=59
